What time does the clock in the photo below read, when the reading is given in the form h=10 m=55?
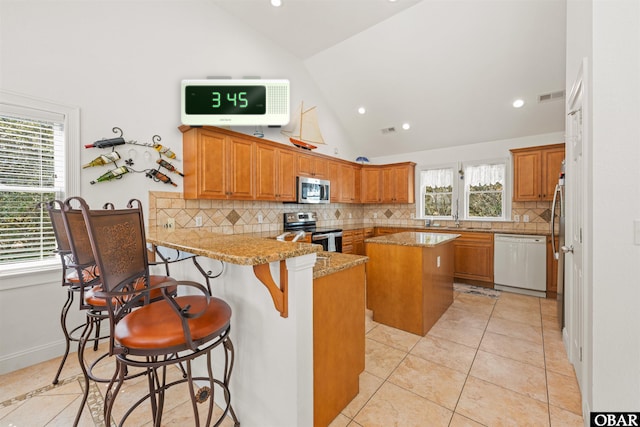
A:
h=3 m=45
